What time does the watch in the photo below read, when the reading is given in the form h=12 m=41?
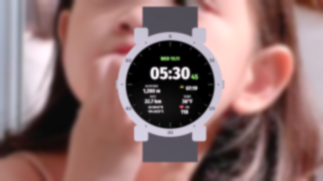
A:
h=5 m=30
